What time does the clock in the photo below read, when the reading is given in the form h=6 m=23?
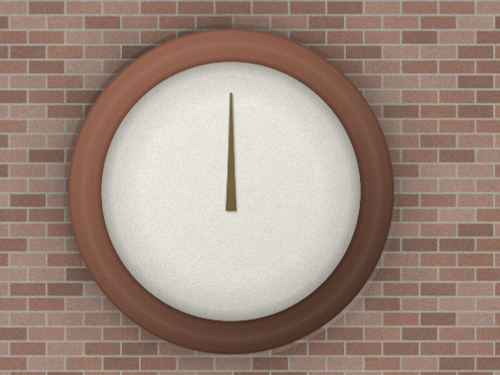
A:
h=12 m=0
